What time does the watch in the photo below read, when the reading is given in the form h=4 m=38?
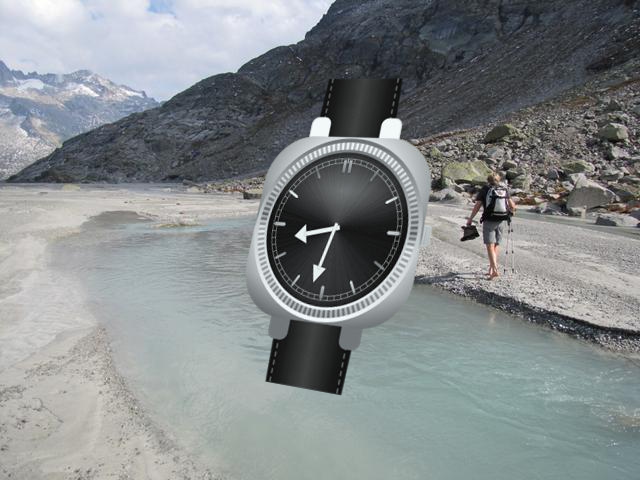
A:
h=8 m=32
